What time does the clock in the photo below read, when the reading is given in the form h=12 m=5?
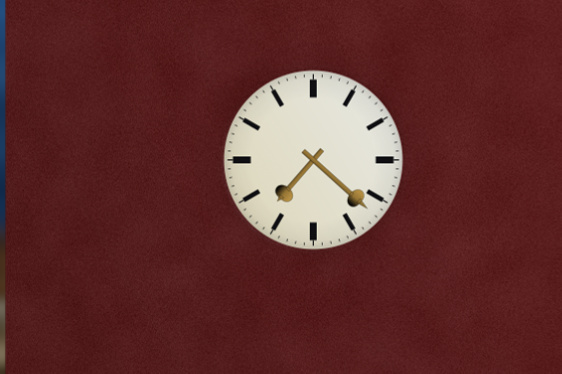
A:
h=7 m=22
